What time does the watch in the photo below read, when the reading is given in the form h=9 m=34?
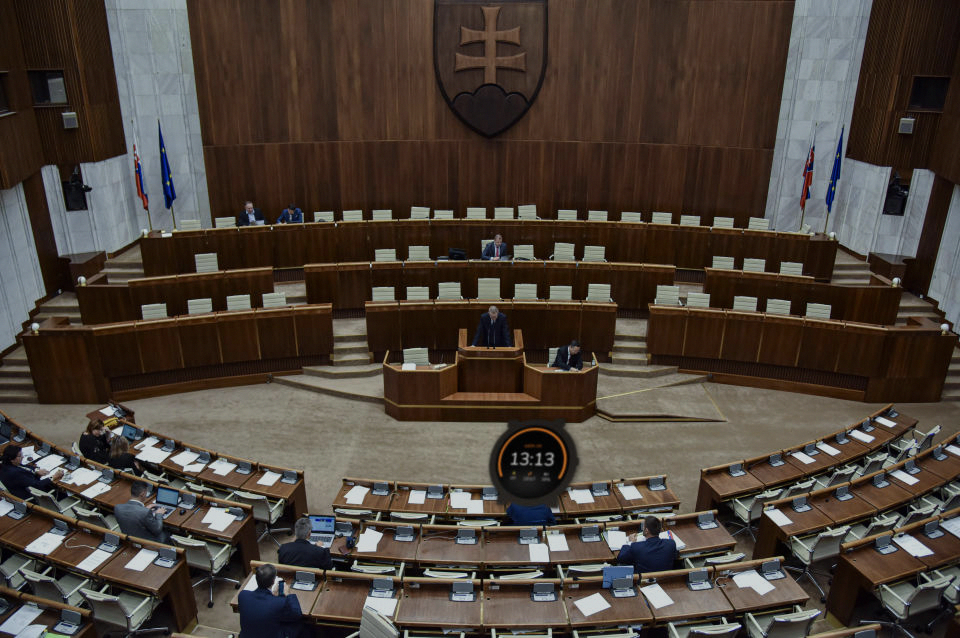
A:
h=13 m=13
